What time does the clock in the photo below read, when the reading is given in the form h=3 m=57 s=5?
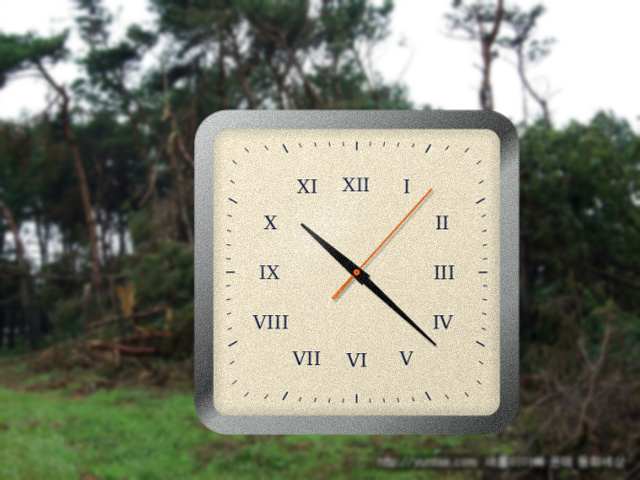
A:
h=10 m=22 s=7
